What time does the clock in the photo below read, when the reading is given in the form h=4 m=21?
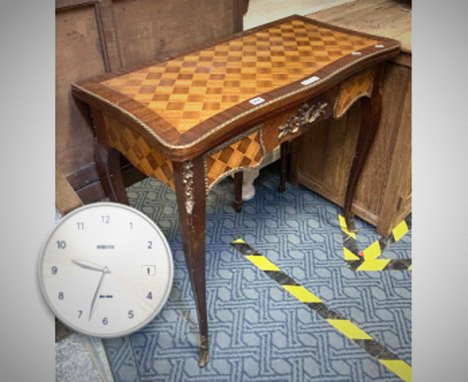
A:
h=9 m=33
